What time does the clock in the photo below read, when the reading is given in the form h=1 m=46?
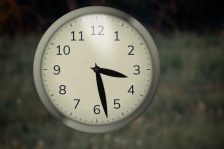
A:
h=3 m=28
